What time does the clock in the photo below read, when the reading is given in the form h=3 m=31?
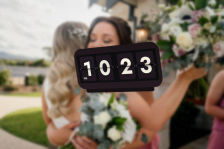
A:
h=10 m=23
